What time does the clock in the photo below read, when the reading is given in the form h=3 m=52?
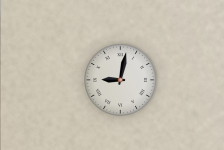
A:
h=9 m=2
